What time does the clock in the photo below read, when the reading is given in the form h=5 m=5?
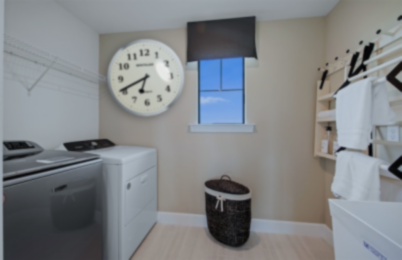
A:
h=6 m=41
